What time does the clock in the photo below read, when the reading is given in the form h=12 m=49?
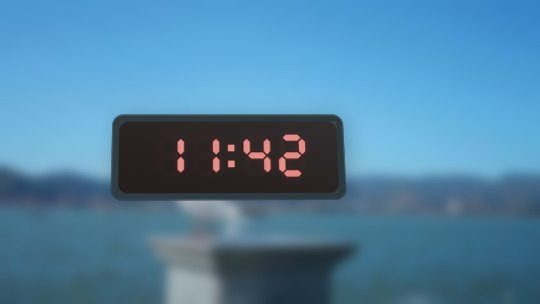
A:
h=11 m=42
